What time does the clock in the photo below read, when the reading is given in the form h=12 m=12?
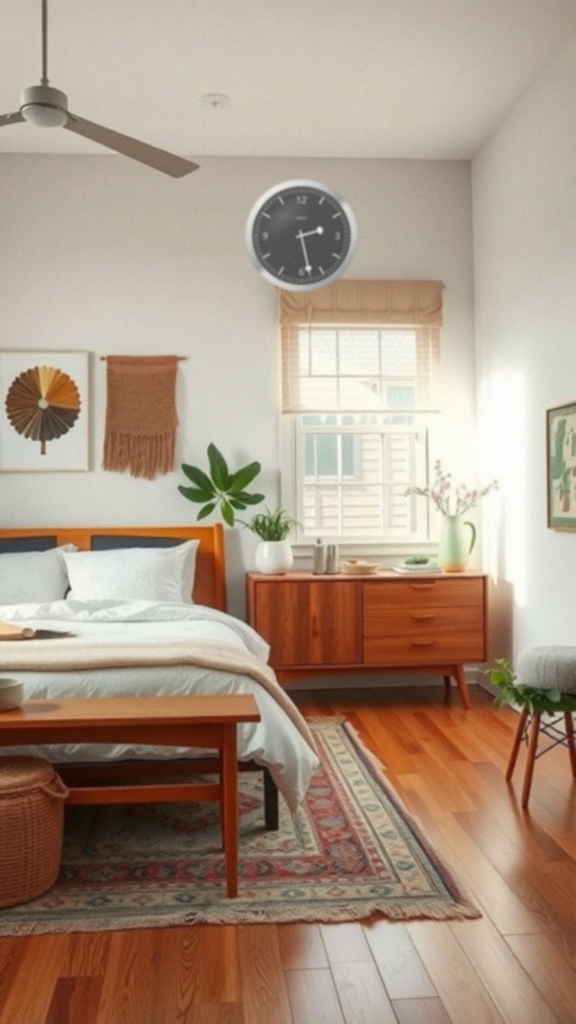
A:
h=2 m=28
